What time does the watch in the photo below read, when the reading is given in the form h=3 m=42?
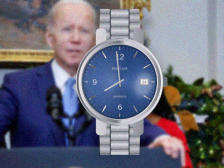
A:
h=7 m=59
